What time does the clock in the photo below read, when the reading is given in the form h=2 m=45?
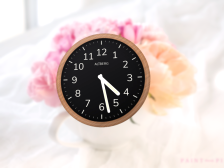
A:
h=4 m=28
